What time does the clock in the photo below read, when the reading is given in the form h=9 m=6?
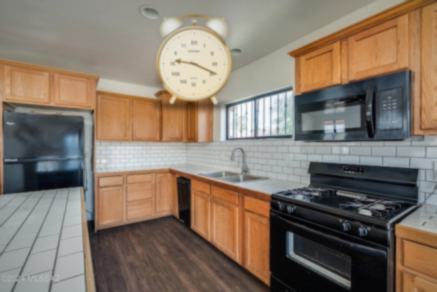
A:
h=9 m=19
